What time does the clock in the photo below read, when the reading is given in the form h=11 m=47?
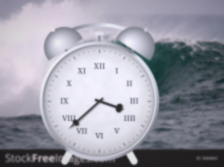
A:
h=3 m=38
